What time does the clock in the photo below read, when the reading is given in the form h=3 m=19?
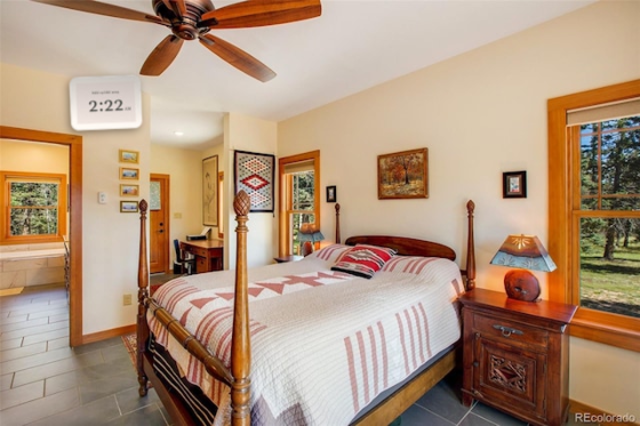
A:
h=2 m=22
